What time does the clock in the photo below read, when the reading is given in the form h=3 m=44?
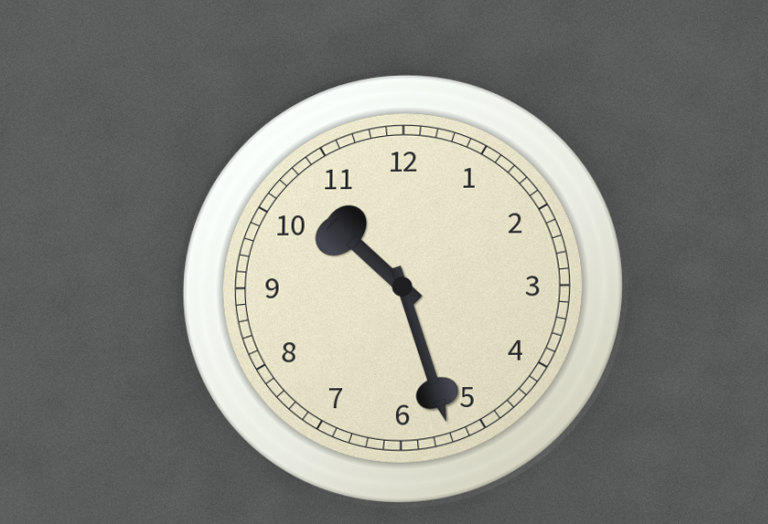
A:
h=10 m=27
